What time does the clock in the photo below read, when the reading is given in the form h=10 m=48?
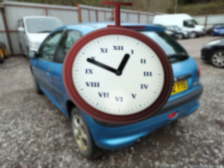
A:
h=12 m=49
